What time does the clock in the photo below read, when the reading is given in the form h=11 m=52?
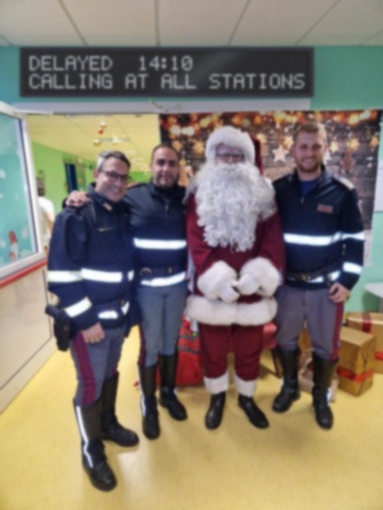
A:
h=14 m=10
